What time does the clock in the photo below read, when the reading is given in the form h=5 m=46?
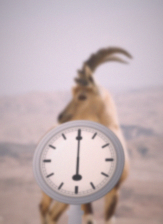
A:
h=6 m=0
